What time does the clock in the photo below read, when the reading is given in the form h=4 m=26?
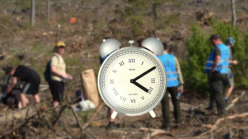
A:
h=4 m=10
